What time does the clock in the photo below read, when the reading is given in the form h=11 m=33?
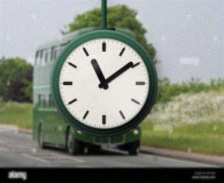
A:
h=11 m=9
